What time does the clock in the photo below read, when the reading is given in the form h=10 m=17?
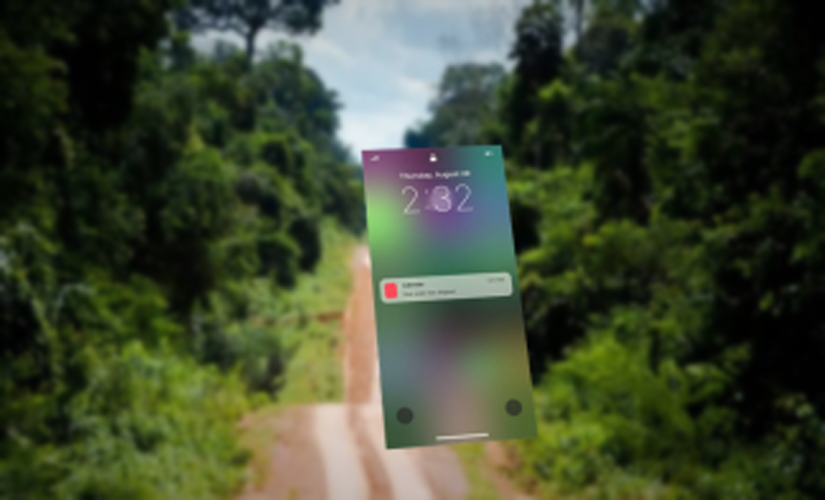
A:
h=2 m=32
